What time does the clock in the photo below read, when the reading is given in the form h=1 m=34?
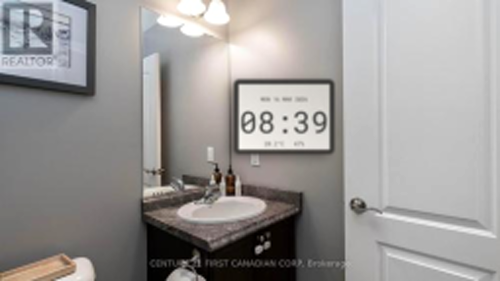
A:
h=8 m=39
